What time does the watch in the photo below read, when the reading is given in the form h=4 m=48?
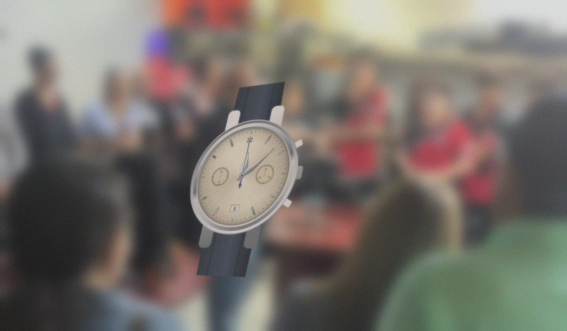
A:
h=12 m=8
